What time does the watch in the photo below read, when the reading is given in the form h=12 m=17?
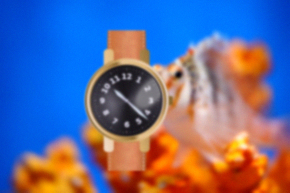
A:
h=10 m=22
